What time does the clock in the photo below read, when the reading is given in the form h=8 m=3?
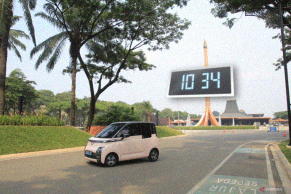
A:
h=10 m=34
